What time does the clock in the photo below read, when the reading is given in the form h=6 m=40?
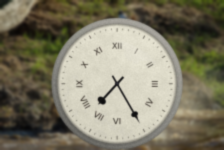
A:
h=7 m=25
